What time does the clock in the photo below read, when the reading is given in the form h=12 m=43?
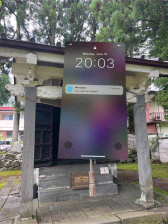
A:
h=20 m=3
